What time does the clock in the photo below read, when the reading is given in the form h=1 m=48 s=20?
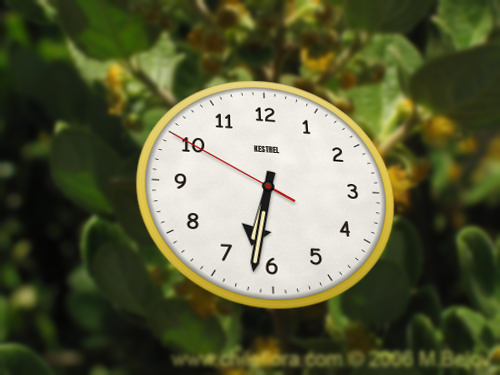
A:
h=6 m=31 s=50
